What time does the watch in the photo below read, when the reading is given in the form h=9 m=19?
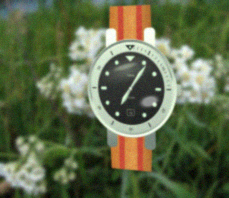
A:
h=7 m=6
